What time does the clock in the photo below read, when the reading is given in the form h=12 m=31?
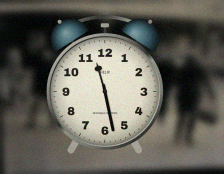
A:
h=11 m=28
